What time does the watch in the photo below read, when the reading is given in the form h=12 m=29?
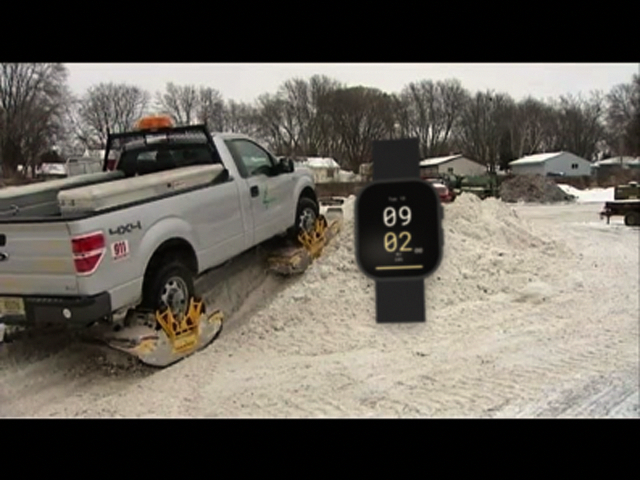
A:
h=9 m=2
